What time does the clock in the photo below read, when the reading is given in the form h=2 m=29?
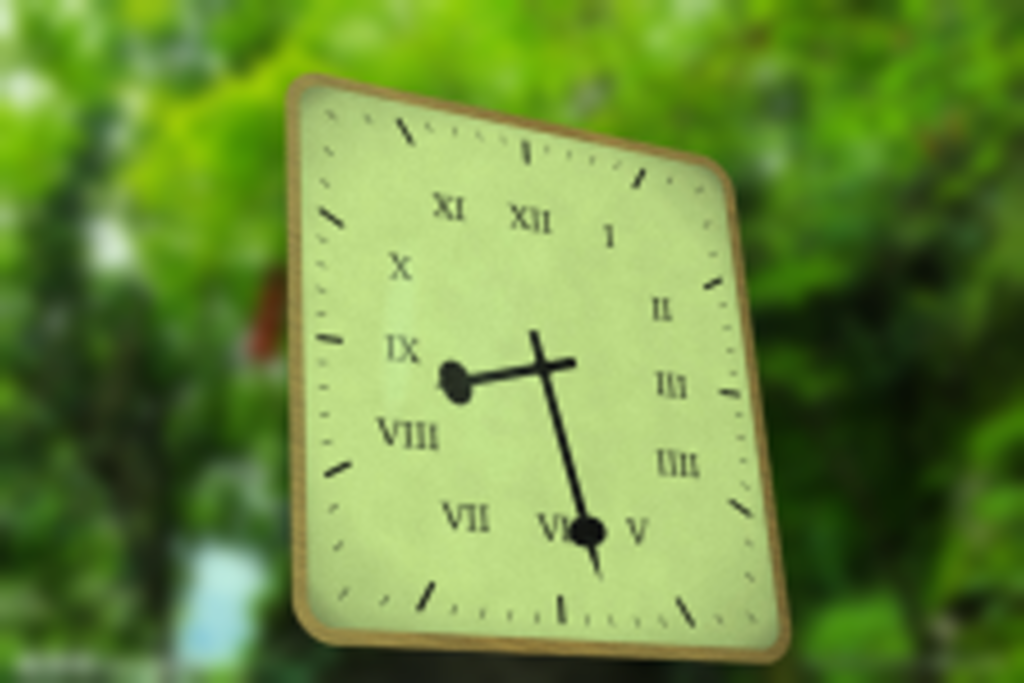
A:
h=8 m=28
